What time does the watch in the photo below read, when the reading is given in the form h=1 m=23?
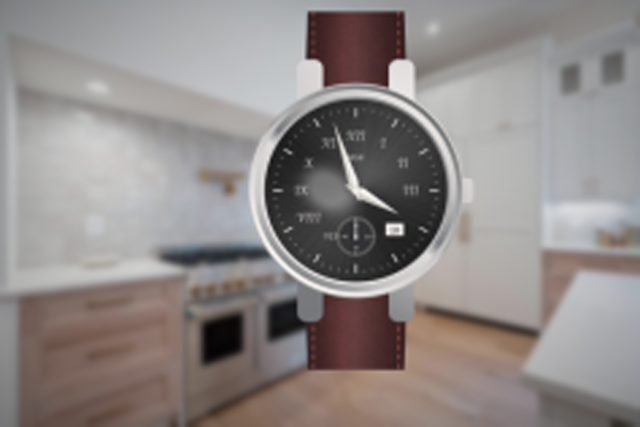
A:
h=3 m=57
